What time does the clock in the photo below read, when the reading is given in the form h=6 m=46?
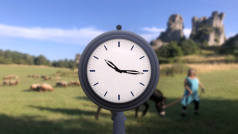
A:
h=10 m=16
